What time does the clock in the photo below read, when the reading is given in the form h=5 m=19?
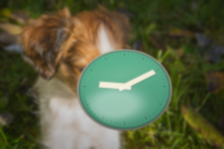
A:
h=9 m=10
